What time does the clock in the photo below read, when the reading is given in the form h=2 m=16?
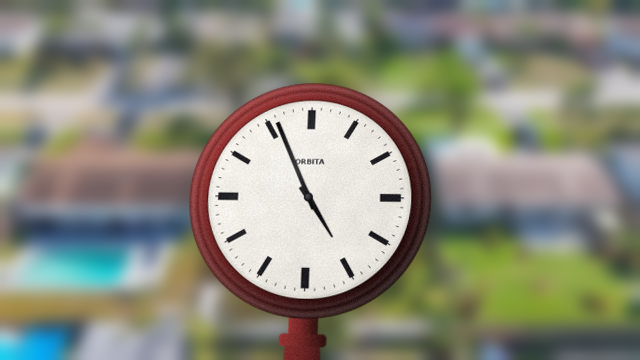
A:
h=4 m=56
